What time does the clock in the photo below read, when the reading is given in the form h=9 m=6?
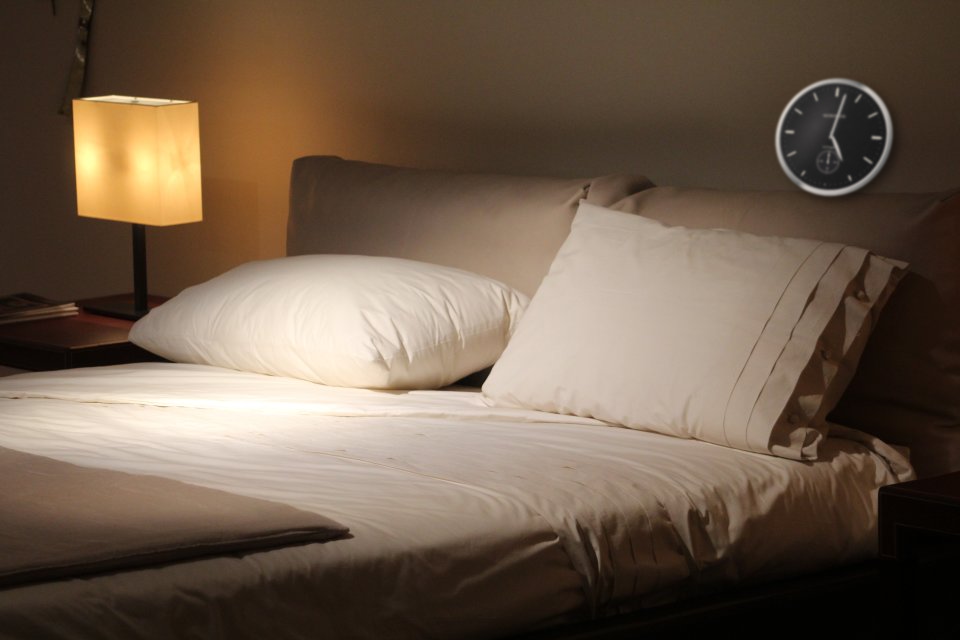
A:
h=5 m=2
